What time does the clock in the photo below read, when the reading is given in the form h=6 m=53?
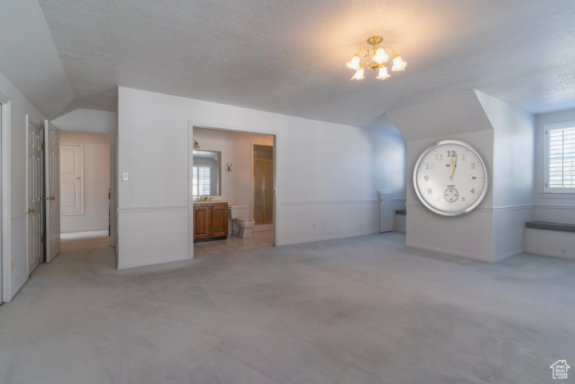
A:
h=12 m=2
